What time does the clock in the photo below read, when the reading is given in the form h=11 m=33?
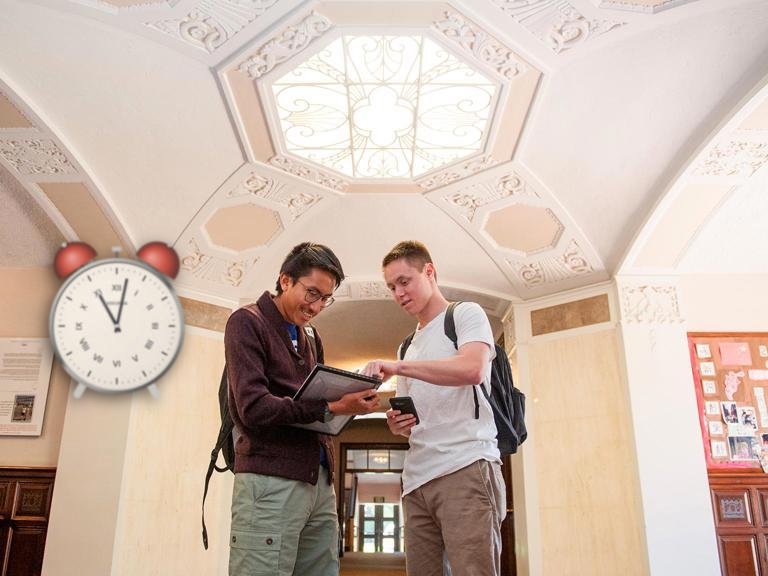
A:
h=11 m=2
